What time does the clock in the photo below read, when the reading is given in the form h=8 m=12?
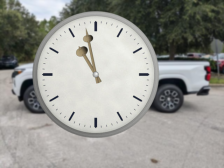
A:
h=10 m=58
